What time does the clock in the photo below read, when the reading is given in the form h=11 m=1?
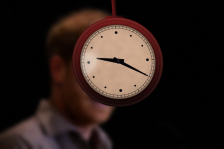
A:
h=9 m=20
